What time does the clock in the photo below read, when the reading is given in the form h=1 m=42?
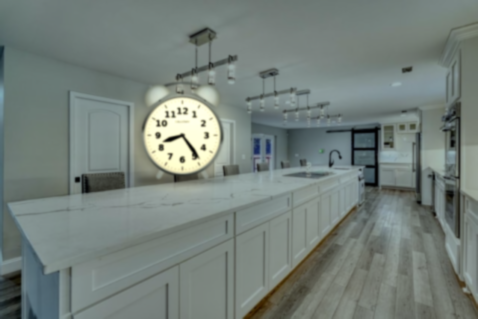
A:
h=8 m=24
